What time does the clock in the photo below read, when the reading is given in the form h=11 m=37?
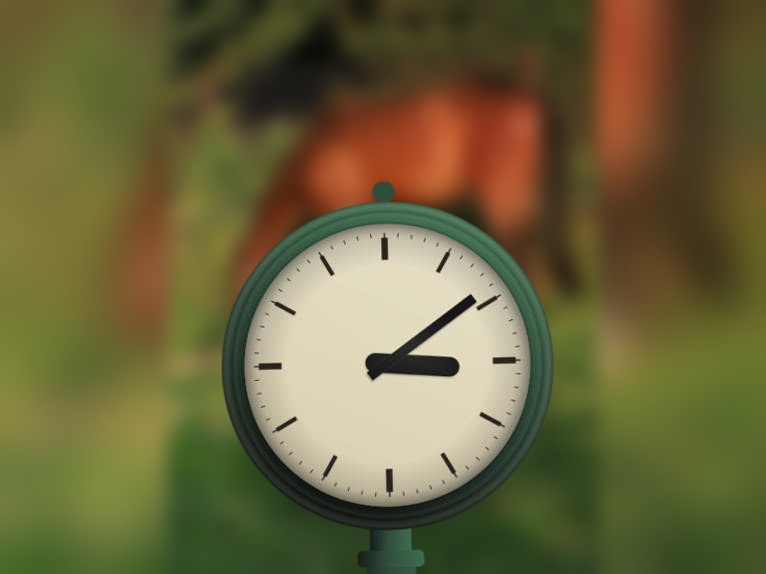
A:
h=3 m=9
